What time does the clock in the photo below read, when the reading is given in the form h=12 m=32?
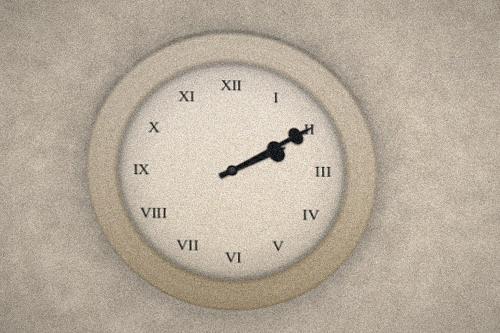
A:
h=2 m=10
